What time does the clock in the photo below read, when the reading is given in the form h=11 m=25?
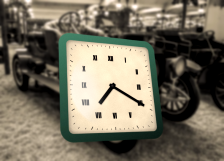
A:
h=7 m=20
